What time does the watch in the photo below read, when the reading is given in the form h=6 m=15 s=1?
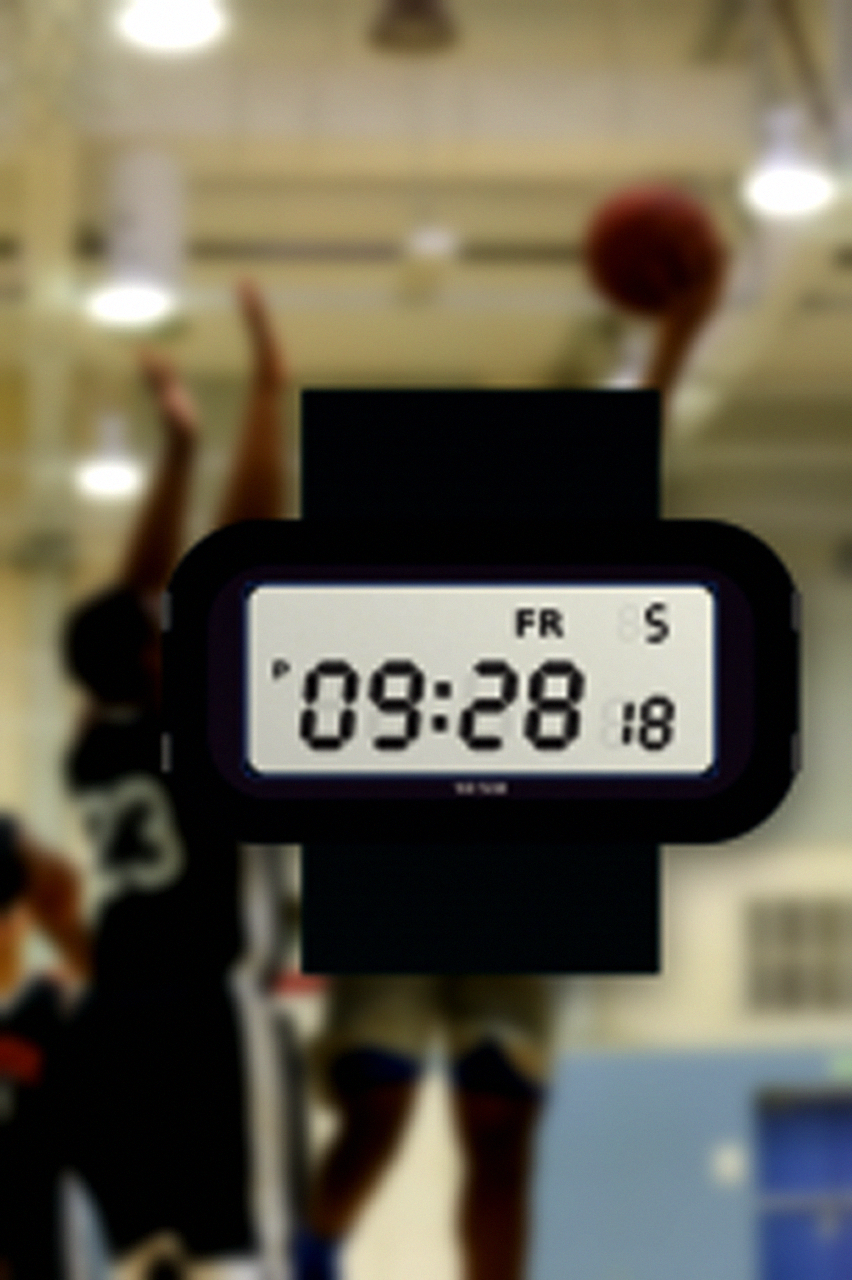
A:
h=9 m=28 s=18
